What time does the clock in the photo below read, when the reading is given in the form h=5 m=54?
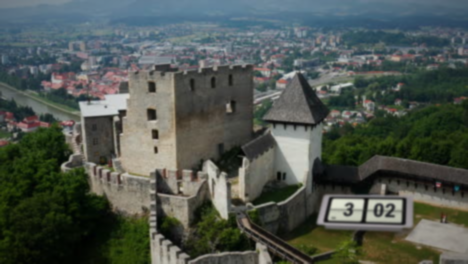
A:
h=3 m=2
